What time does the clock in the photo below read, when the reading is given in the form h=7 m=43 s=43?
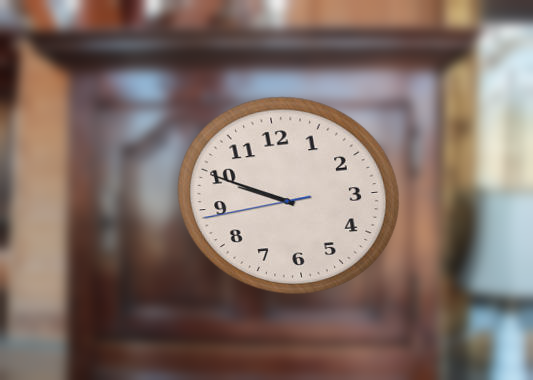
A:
h=9 m=49 s=44
